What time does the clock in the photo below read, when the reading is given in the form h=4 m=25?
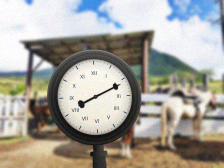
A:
h=8 m=11
